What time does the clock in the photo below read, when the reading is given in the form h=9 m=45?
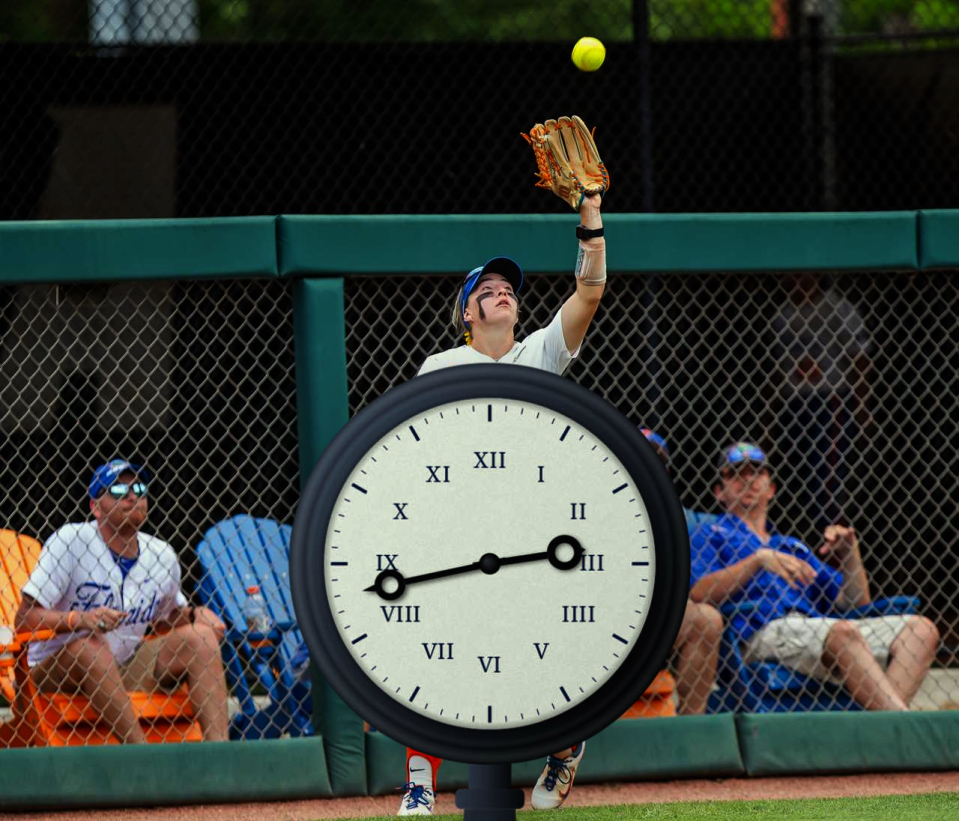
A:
h=2 m=43
